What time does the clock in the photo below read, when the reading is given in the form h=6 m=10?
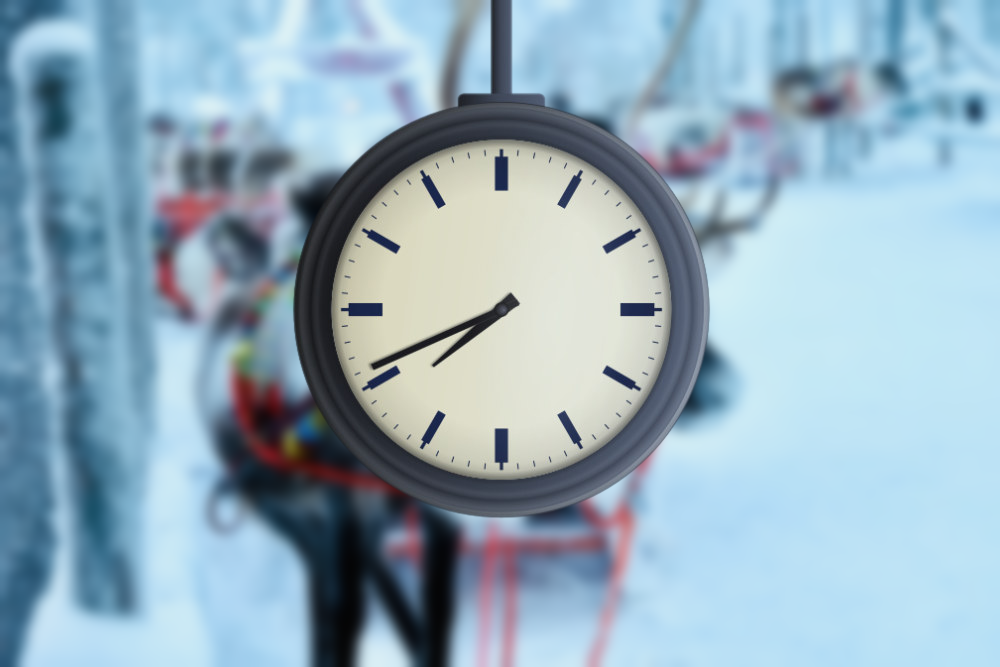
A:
h=7 m=41
